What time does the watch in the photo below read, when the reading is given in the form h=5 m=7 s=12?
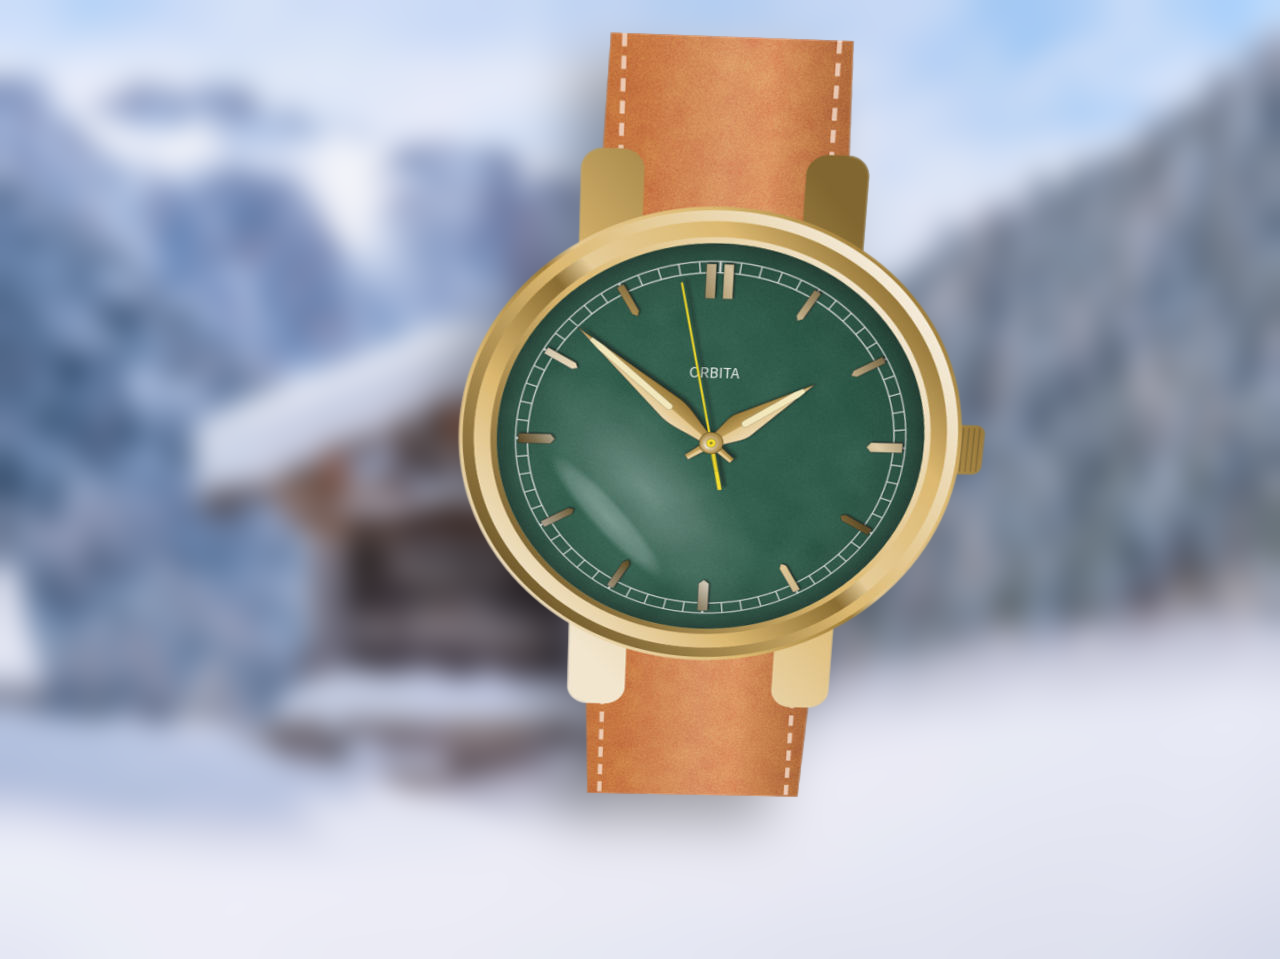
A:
h=1 m=51 s=58
